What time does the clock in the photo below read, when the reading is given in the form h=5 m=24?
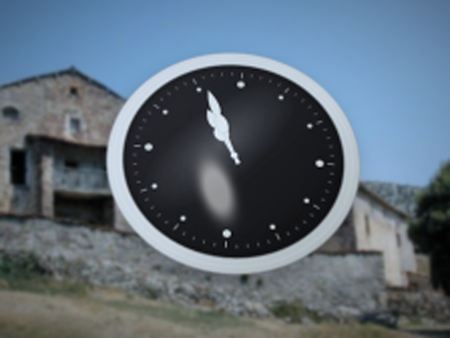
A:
h=10 m=56
